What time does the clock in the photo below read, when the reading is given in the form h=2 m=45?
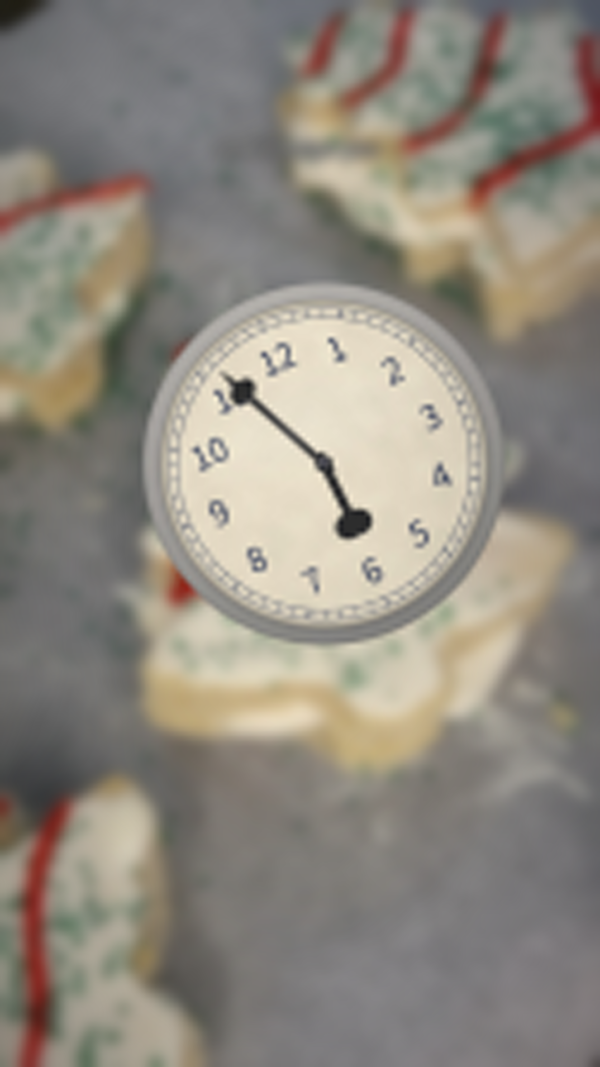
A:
h=5 m=56
